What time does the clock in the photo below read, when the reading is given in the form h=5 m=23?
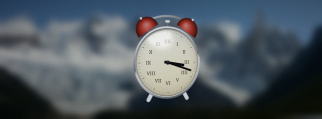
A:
h=3 m=18
